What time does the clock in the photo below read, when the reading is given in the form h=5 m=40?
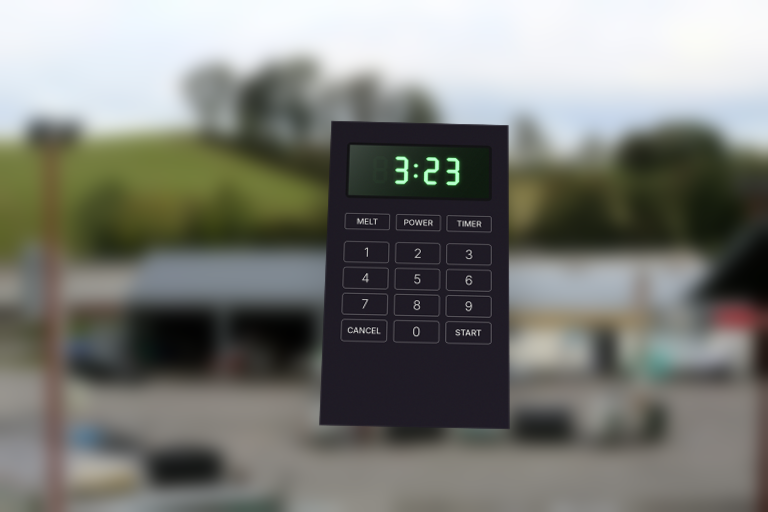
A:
h=3 m=23
